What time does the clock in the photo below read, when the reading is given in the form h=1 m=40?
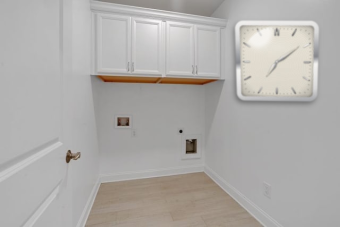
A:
h=7 m=9
